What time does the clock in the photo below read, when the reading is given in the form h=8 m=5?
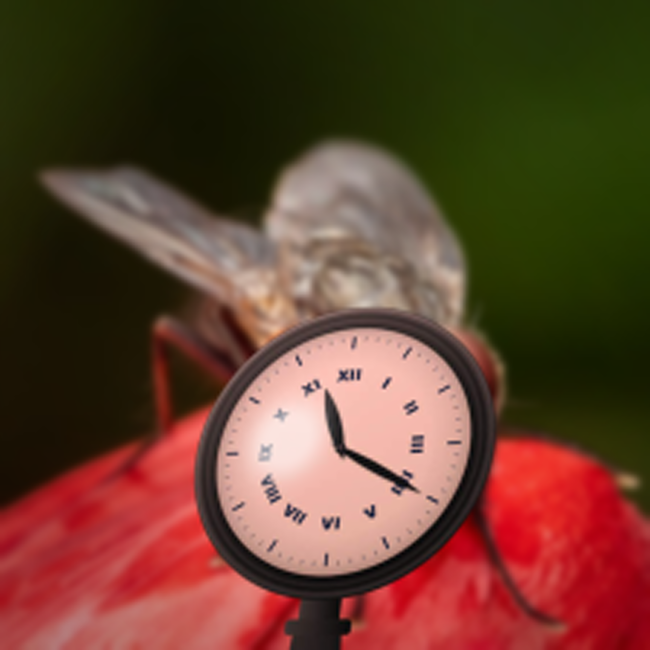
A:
h=11 m=20
